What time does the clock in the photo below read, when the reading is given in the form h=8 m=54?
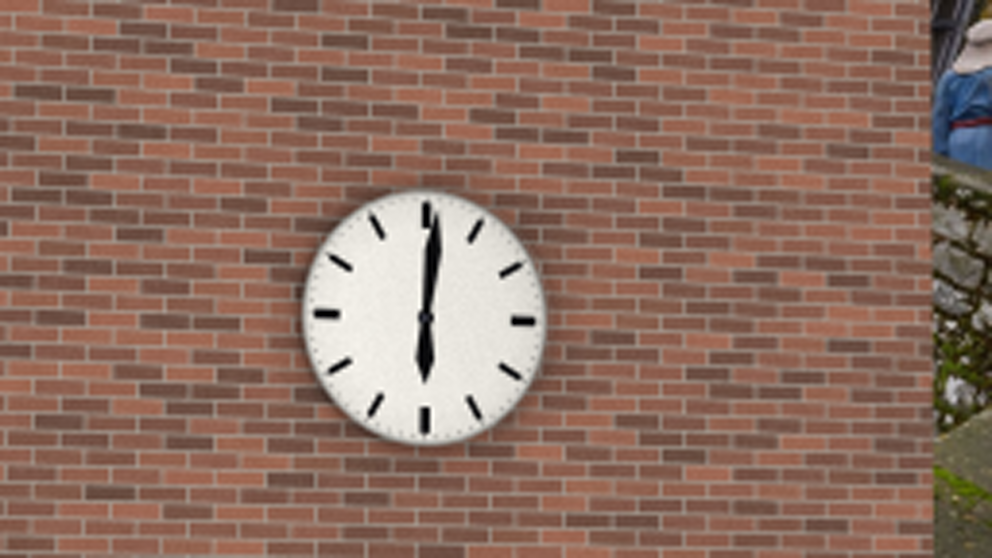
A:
h=6 m=1
